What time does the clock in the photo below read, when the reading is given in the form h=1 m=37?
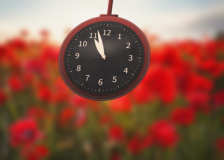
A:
h=10 m=57
